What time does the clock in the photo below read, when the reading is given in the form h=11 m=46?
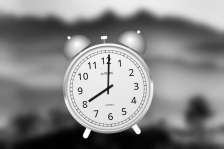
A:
h=8 m=1
